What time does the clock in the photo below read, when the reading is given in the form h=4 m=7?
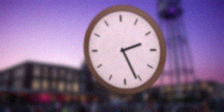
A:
h=2 m=26
